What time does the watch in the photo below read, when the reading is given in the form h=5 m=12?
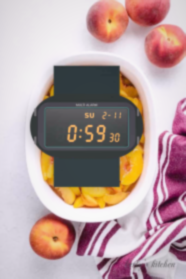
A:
h=0 m=59
